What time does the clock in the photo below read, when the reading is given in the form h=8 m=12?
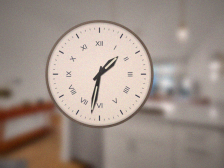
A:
h=1 m=32
